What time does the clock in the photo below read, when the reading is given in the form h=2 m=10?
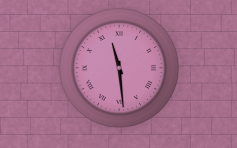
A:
h=11 m=29
